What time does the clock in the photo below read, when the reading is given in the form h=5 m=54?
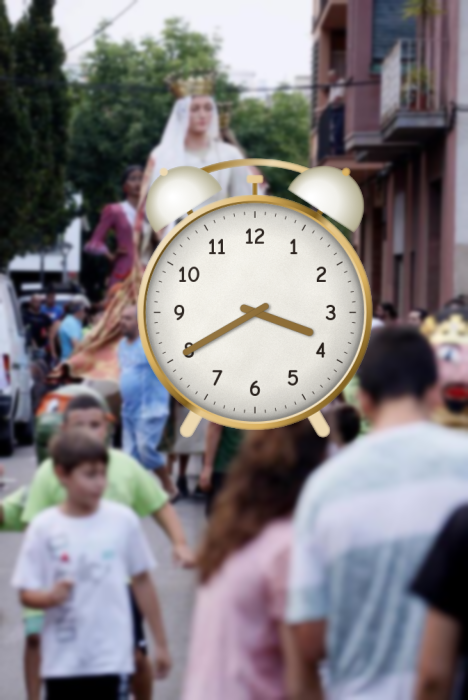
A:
h=3 m=40
